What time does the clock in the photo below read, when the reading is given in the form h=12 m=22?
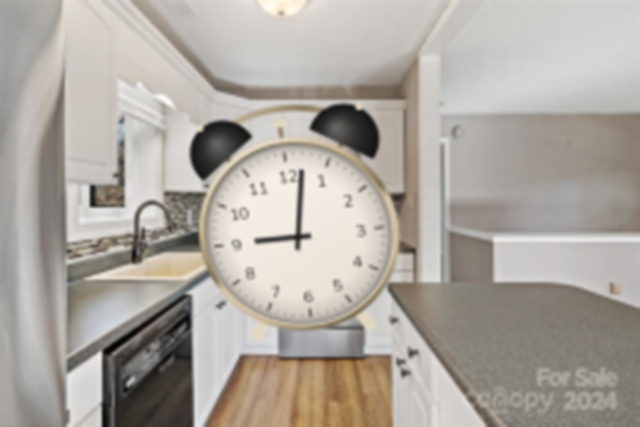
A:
h=9 m=2
